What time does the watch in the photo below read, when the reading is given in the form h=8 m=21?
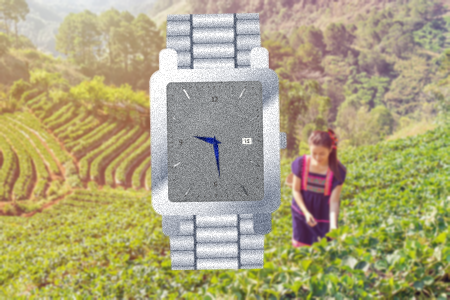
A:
h=9 m=29
